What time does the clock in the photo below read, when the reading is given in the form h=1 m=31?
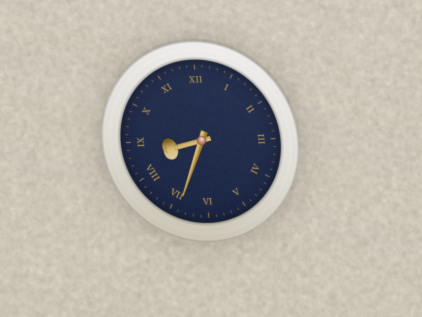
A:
h=8 m=34
